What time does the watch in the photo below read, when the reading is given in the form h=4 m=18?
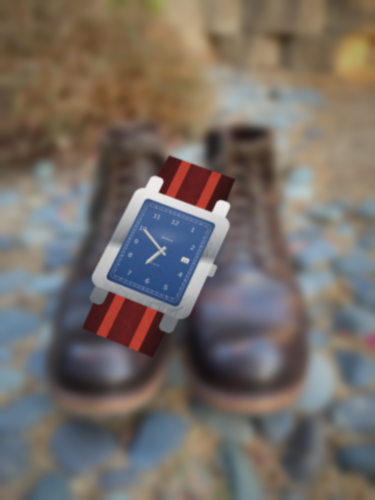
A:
h=6 m=50
